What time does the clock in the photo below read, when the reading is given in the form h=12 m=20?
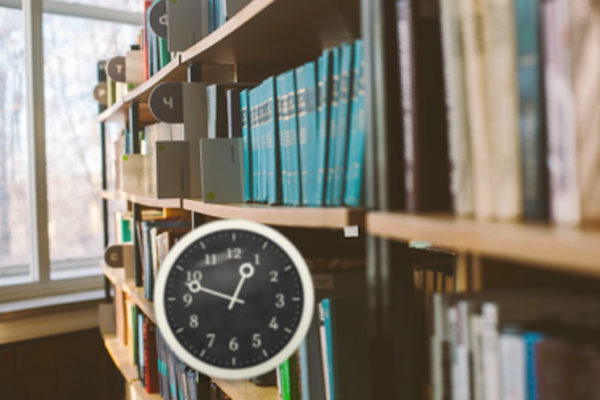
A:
h=12 m=48
